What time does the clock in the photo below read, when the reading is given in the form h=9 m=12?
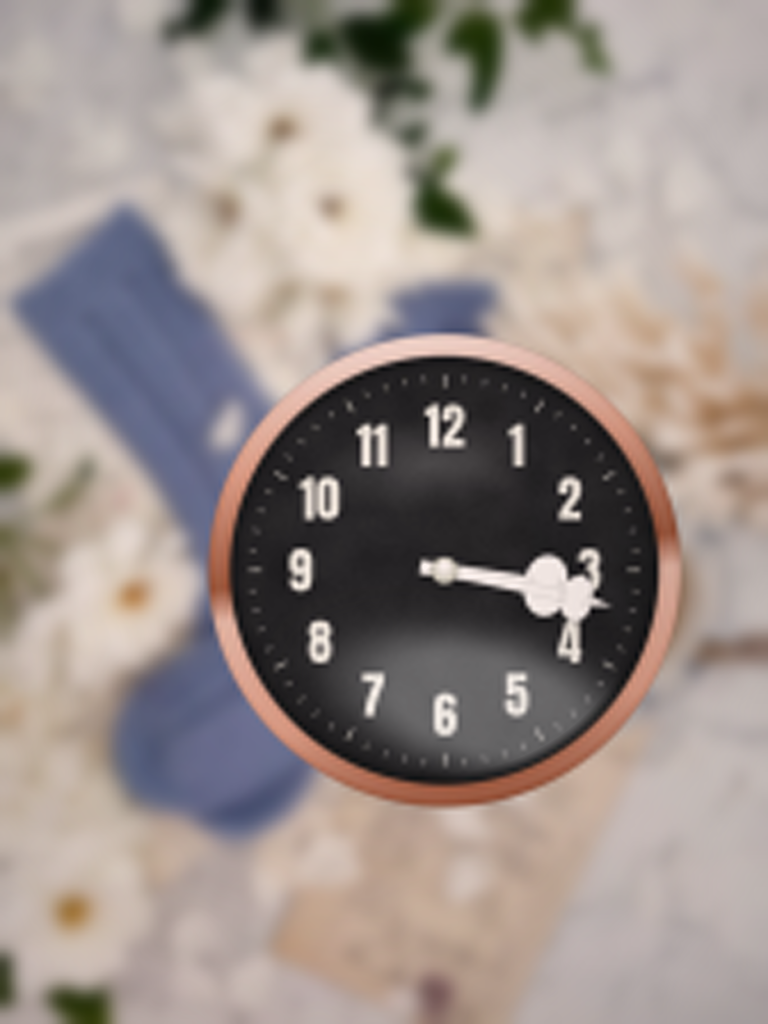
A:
h=3 m=17
